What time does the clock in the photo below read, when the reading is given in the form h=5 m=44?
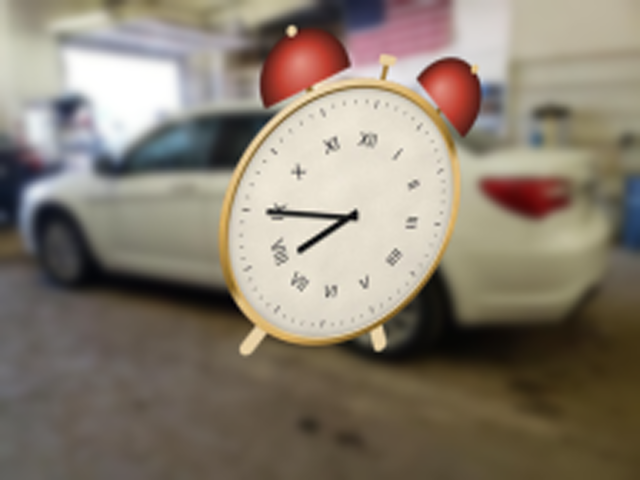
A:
h=7 m=45
